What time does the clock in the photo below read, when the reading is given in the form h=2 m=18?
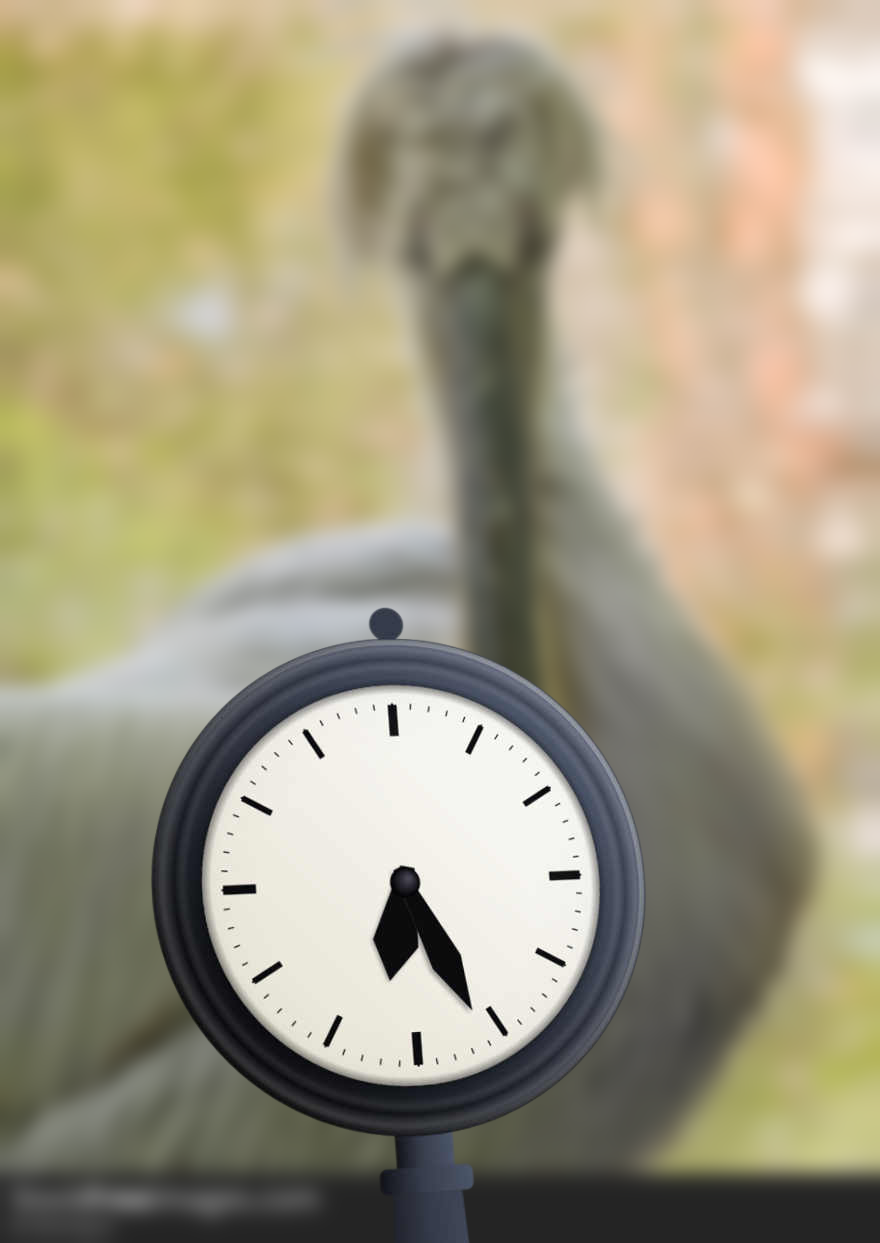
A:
h=6 m=26
